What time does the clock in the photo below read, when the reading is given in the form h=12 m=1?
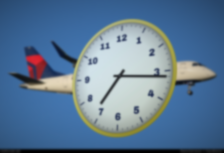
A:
h=7 m=16
